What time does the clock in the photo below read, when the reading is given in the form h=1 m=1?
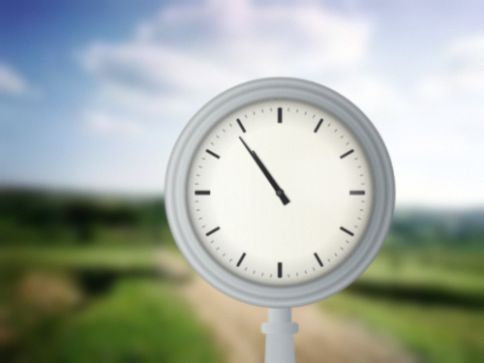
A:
h=10 m=54
